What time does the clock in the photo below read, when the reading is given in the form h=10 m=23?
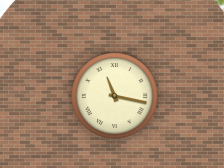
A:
h=11 m=17
